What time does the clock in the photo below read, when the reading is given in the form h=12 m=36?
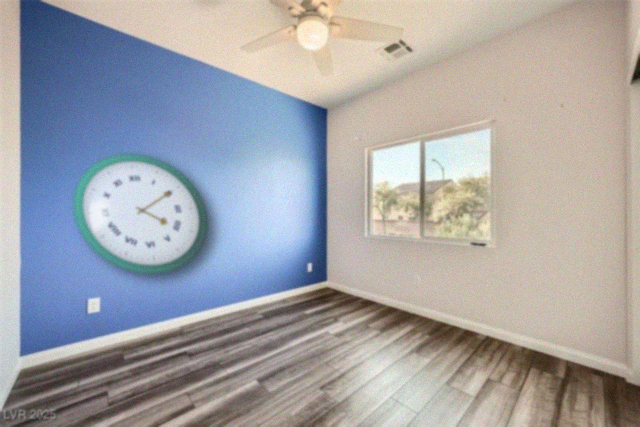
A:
h=4 m=10
